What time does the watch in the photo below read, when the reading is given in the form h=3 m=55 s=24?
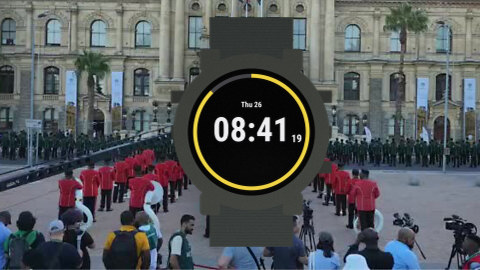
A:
h=8 m=41 s=19
